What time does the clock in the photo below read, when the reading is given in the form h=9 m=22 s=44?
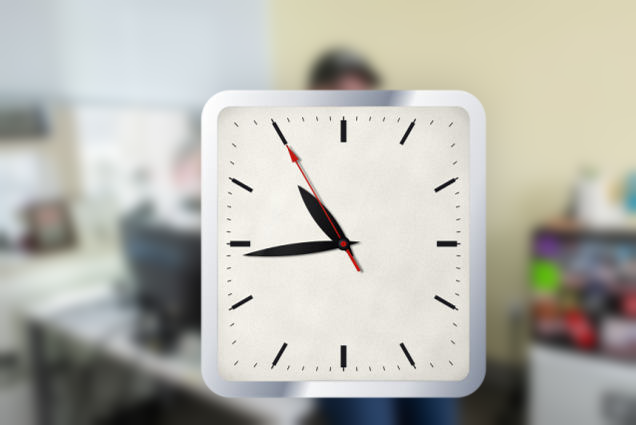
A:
h=10 m=43 s=55
